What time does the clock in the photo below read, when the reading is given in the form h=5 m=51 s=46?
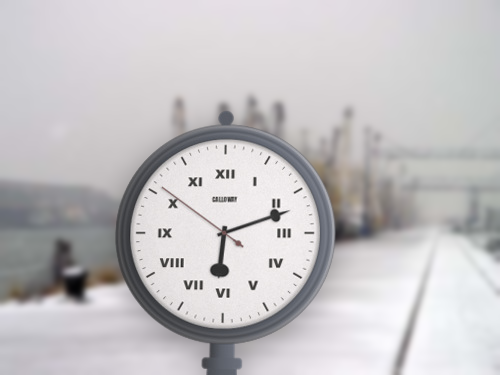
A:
h=6 m=11 s=51
